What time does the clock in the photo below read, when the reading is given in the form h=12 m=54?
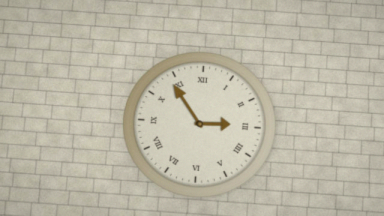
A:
h=2 m=54
